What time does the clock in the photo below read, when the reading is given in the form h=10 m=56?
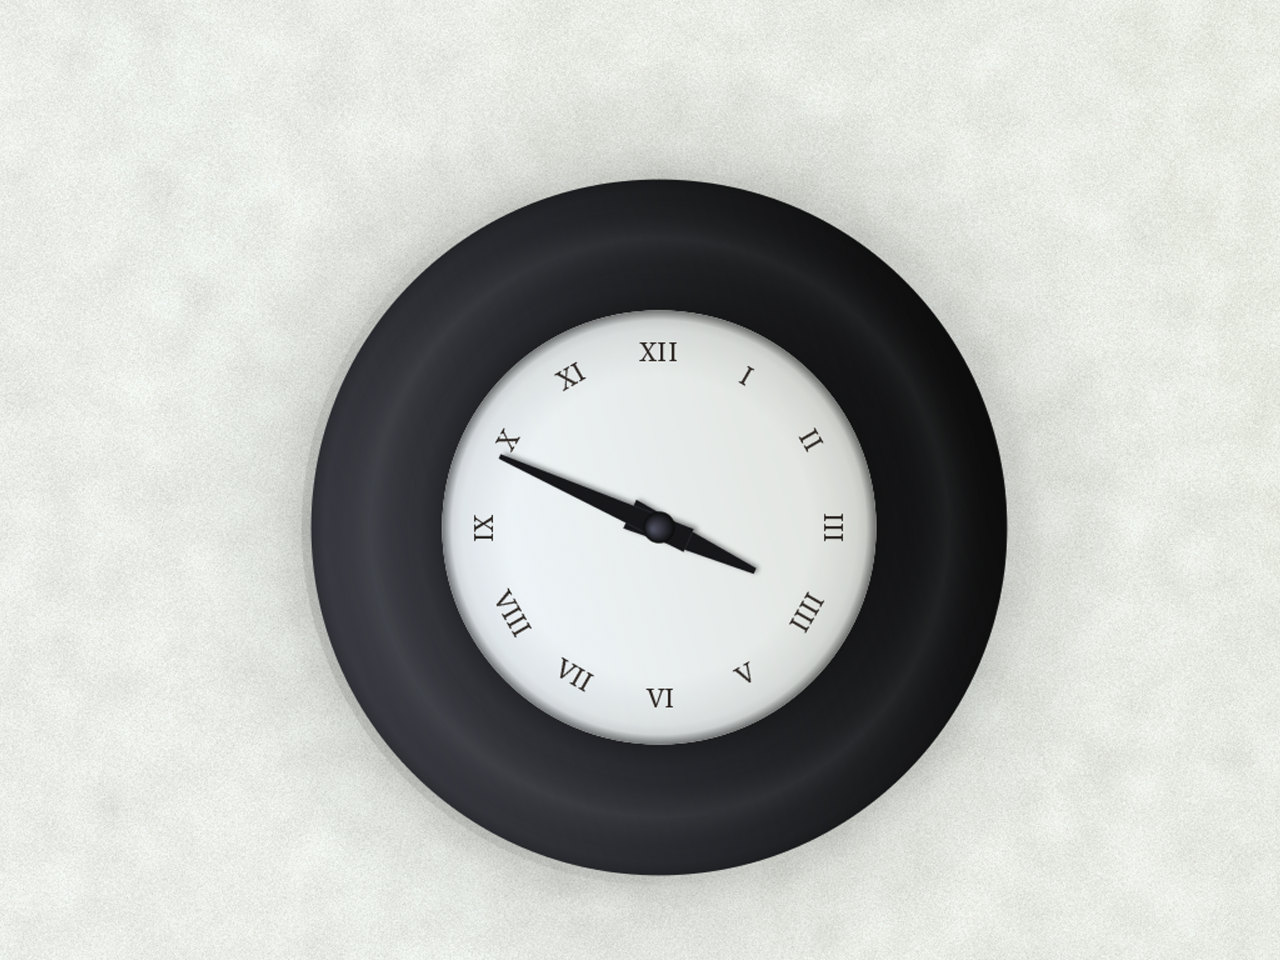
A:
h=3 m=49
